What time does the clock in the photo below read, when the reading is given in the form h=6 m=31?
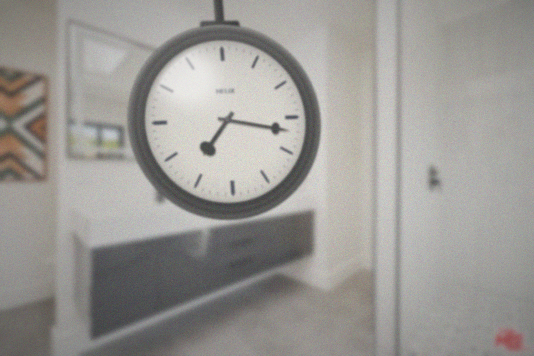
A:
h=7 m=17
